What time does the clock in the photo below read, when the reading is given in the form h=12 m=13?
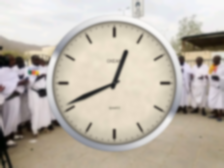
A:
h=12 m=41
